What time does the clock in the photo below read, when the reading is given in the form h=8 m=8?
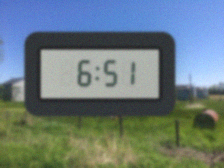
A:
h=6 m=51
